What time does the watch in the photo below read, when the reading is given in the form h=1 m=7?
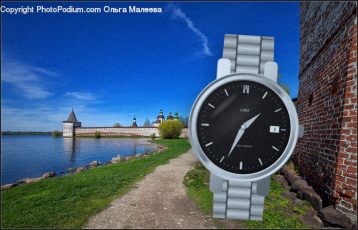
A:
h=1 m=34
